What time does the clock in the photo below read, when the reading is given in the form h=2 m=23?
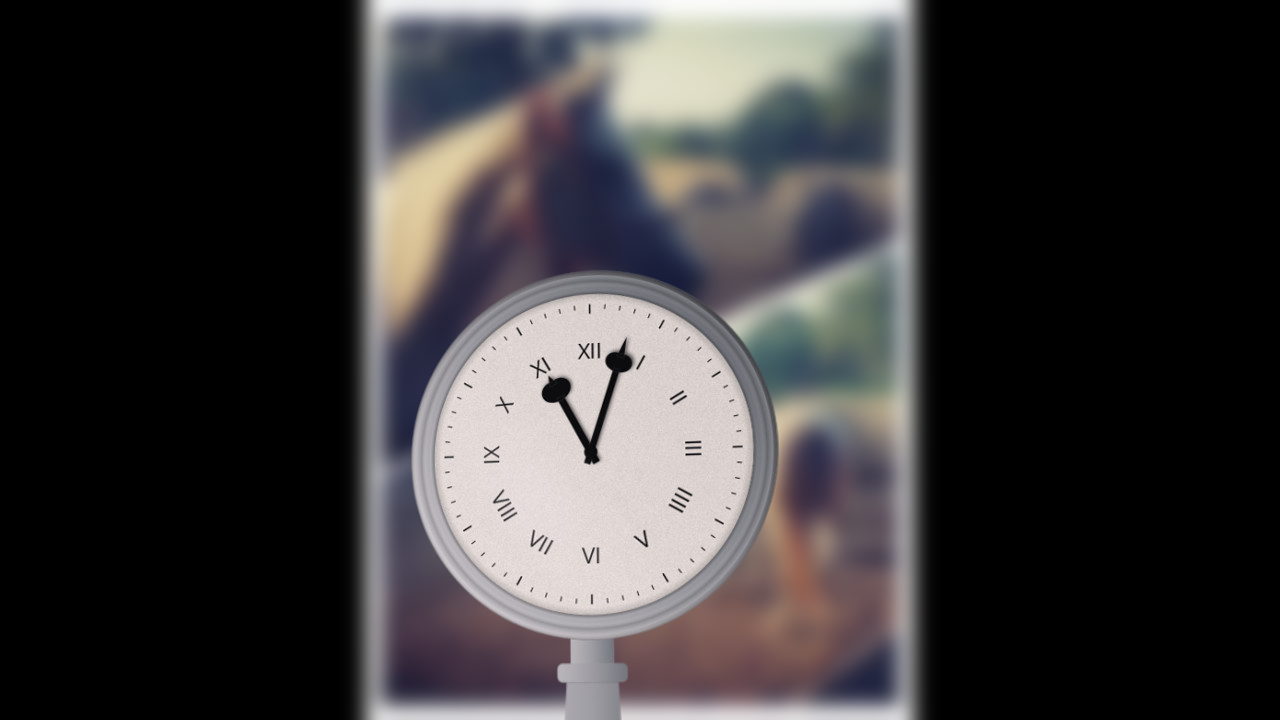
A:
h=11 m=3
